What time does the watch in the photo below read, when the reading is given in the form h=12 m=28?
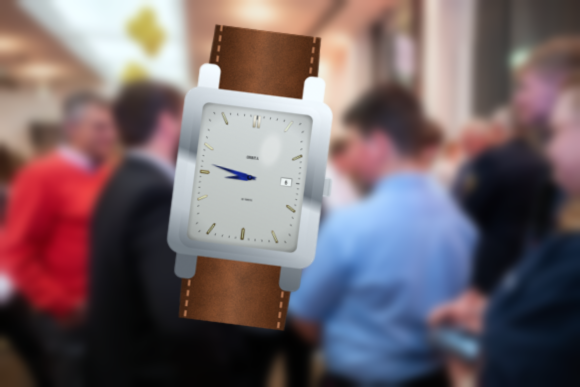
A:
h=8 m=47
